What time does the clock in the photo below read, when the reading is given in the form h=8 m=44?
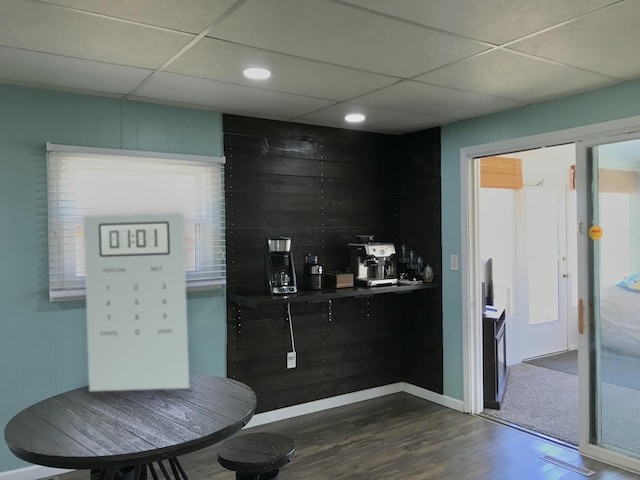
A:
h=1 m=1
